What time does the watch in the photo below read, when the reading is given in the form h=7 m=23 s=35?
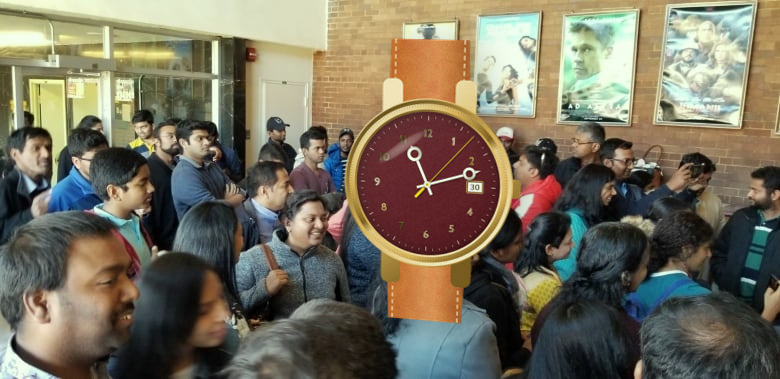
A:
h=11 m=12 s=7
